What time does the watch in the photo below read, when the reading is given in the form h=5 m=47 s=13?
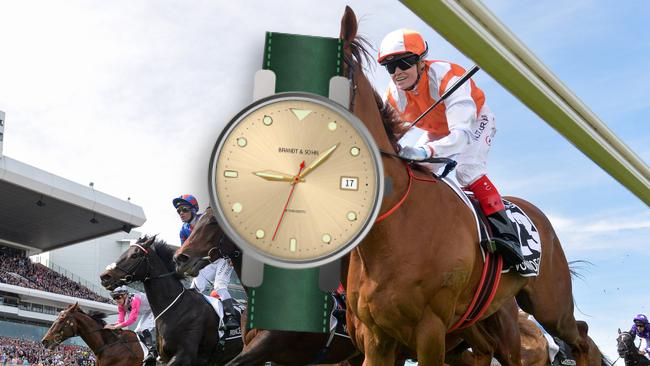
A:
h=9 m=7 s=33
